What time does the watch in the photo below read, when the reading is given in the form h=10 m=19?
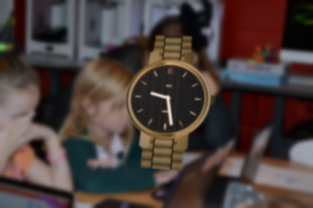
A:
h=9 m=28
